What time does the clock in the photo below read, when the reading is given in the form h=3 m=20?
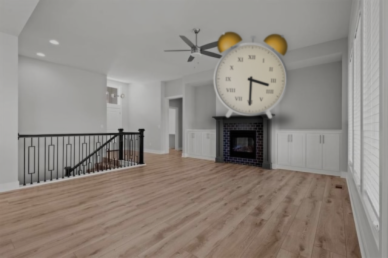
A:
h=3 m=30
